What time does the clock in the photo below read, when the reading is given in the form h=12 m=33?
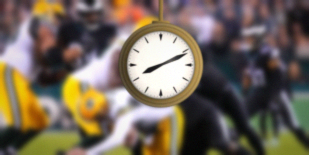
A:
h=8 m=11
